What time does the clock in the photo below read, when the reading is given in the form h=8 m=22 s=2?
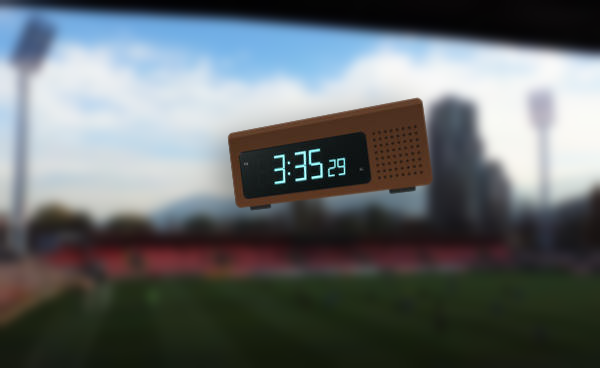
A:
h=3 m=35 s=29
